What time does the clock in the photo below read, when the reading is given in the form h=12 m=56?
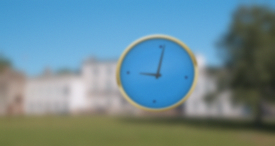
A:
h=9 m=1
